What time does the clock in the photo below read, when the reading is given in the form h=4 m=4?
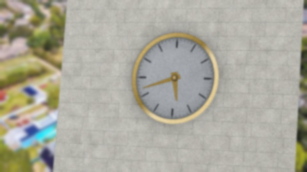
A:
h=5 m=42
